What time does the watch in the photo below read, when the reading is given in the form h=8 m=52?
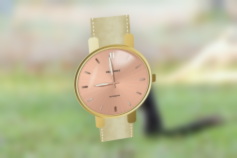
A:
h=8 m=59
